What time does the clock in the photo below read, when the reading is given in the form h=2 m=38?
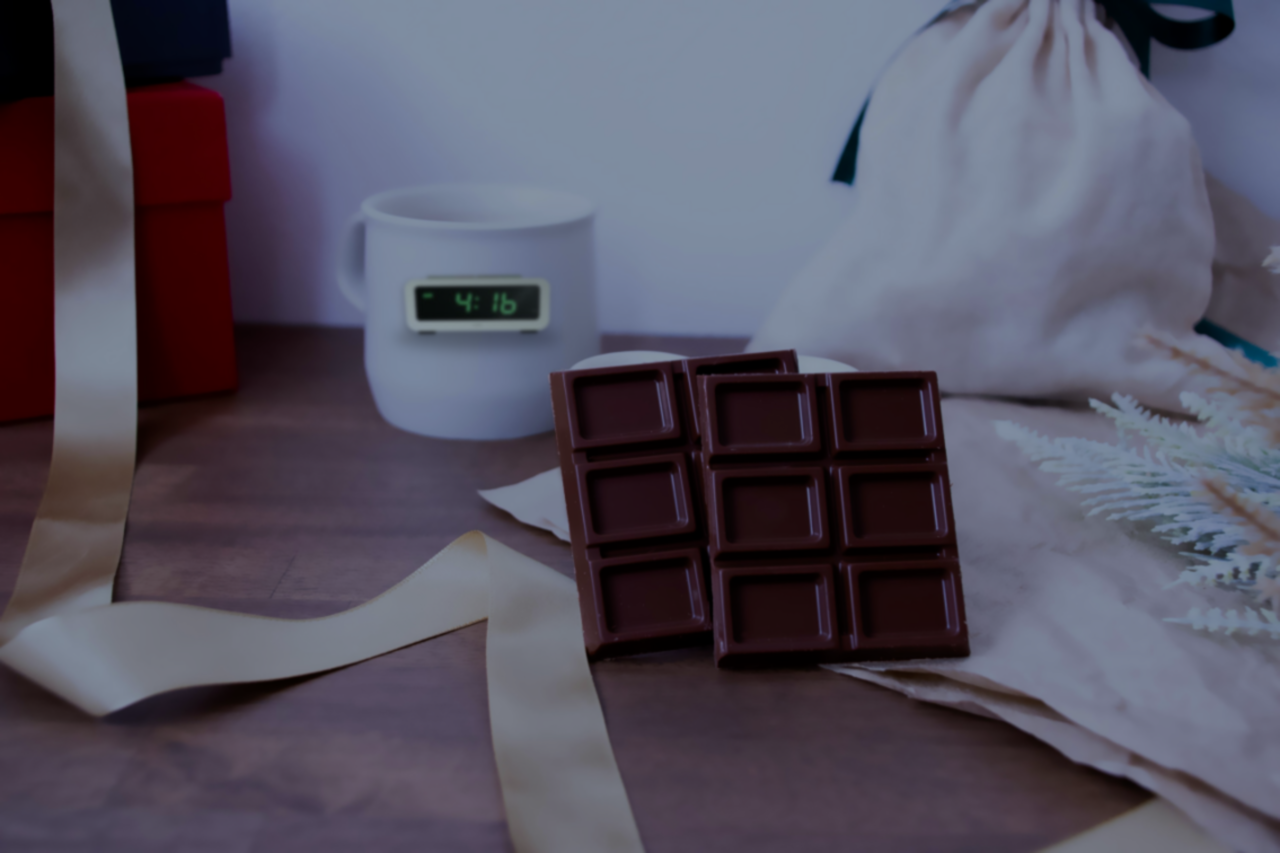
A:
h=4 m=16
